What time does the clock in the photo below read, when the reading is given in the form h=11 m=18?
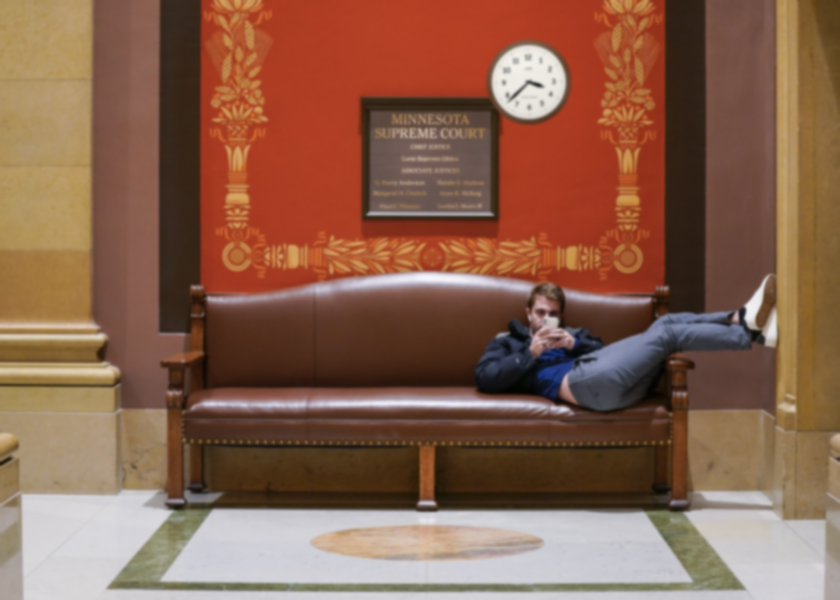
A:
h=3 m=38
